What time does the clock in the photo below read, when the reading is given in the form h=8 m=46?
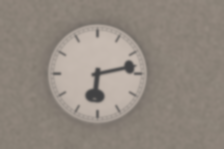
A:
h=6 m=13
